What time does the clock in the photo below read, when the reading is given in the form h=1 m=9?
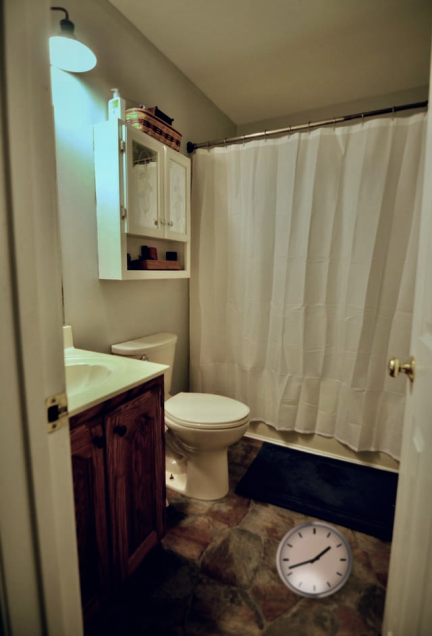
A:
h=1 m=42
